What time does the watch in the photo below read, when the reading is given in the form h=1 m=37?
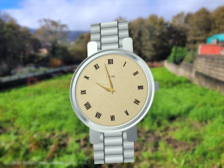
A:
h=9 m=58
